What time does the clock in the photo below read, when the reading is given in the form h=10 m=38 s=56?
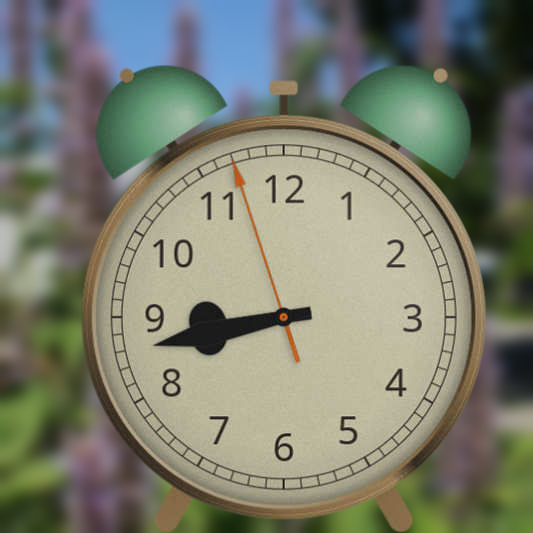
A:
h=8 m=42 s=57
